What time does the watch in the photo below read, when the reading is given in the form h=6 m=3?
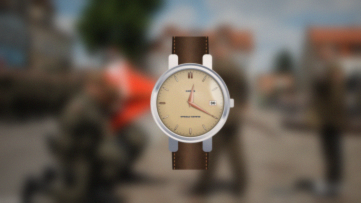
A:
h=12 m=20
